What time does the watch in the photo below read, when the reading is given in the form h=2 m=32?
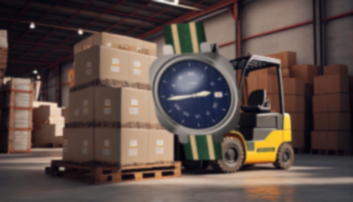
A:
h=2 m=44
